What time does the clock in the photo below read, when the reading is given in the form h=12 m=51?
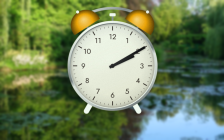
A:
h=2 m=10
